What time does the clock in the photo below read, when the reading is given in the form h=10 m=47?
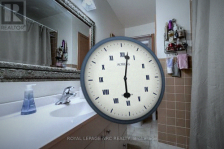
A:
h=6 m=2
